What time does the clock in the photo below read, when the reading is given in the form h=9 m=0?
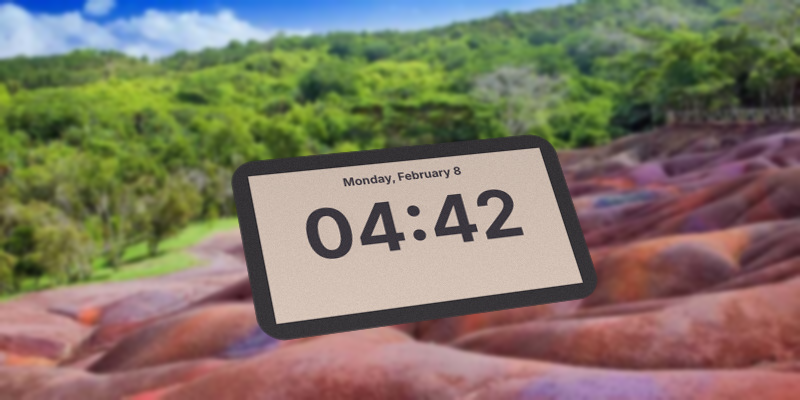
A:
h=4 m=42
